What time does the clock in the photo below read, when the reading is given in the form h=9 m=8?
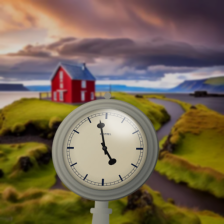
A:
h=4 m=58
